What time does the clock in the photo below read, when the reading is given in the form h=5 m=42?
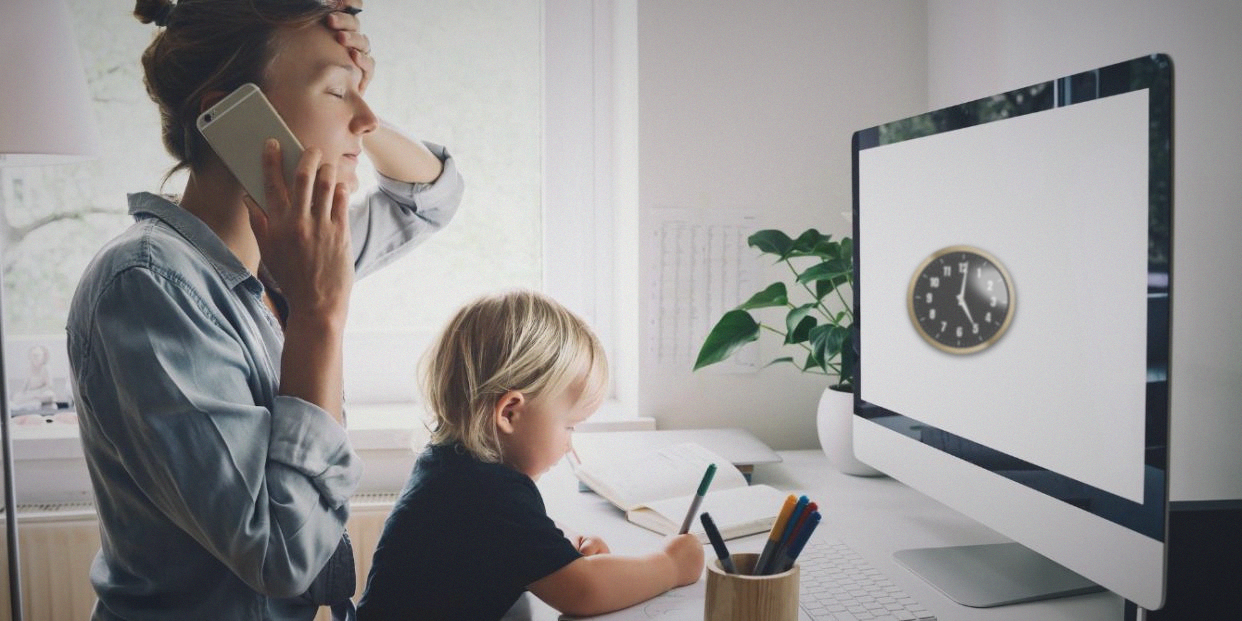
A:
h=5 m=1
